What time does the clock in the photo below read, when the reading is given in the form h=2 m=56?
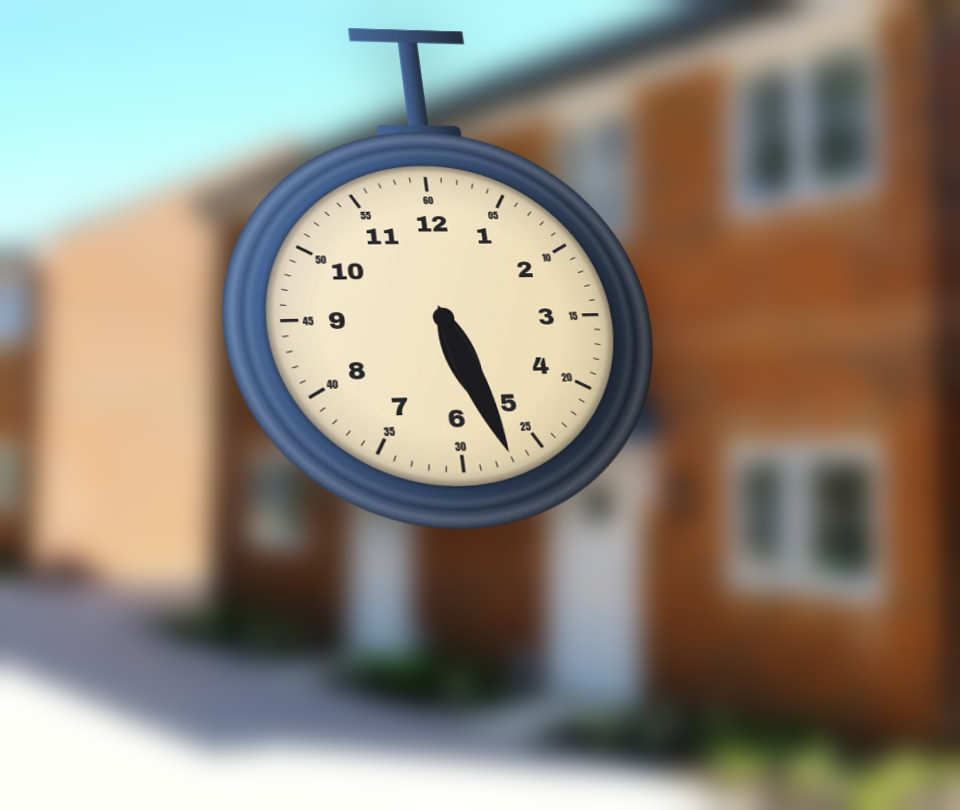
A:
h=5 m=27
